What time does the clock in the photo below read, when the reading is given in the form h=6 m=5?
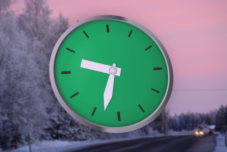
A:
h=9 m=33
